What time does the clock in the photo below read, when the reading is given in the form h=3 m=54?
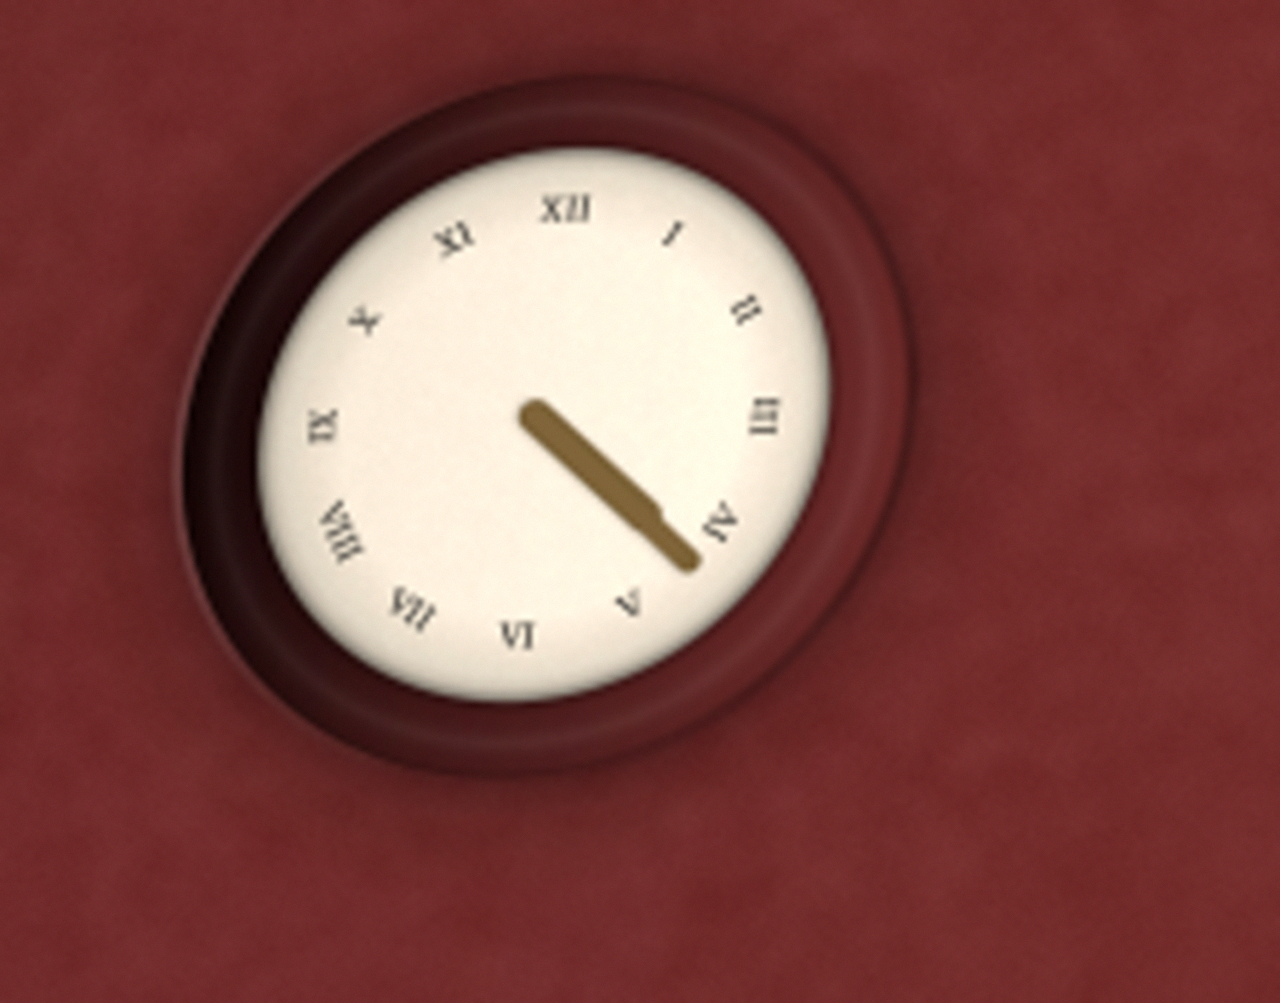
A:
h=4 m=22
